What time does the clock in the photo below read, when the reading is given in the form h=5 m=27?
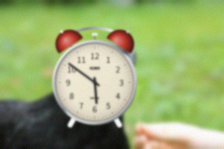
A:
h=5 m=51
